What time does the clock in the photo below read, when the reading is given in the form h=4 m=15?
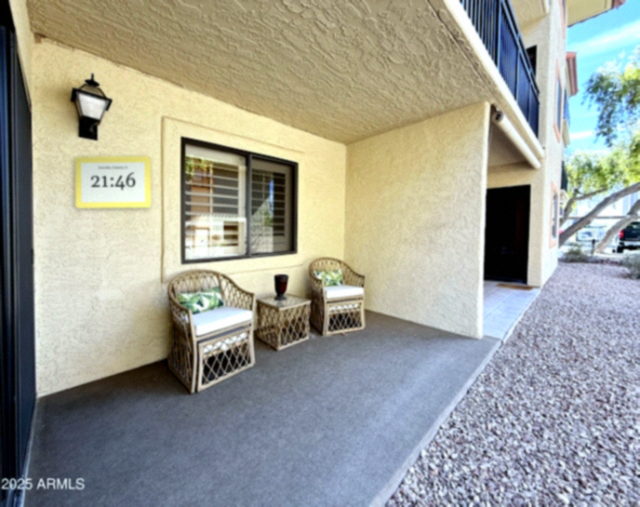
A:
h=21 m=46
